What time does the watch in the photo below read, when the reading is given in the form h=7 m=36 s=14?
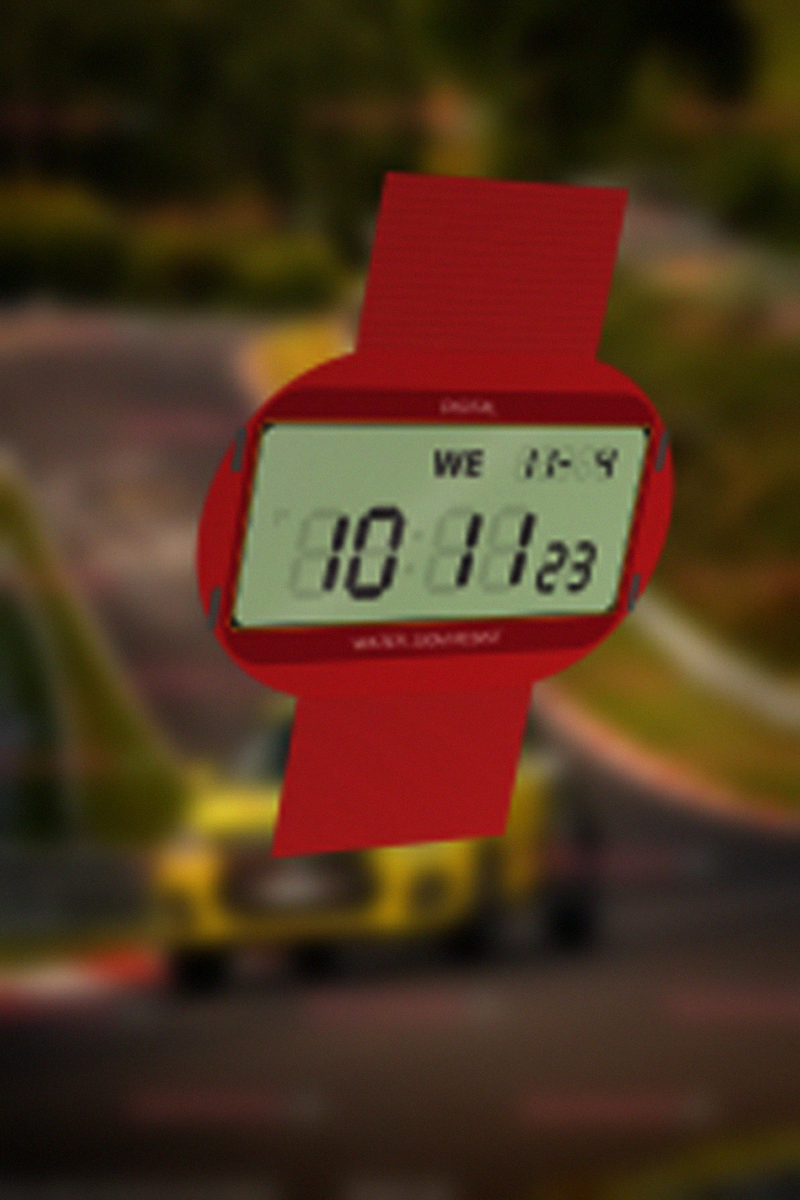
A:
h=10 m=11 s=23
